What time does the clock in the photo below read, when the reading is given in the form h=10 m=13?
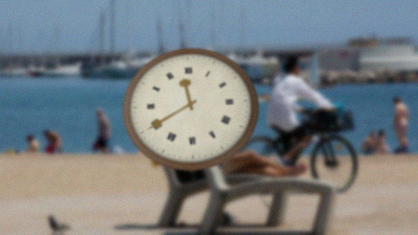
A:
h=11 m=40
